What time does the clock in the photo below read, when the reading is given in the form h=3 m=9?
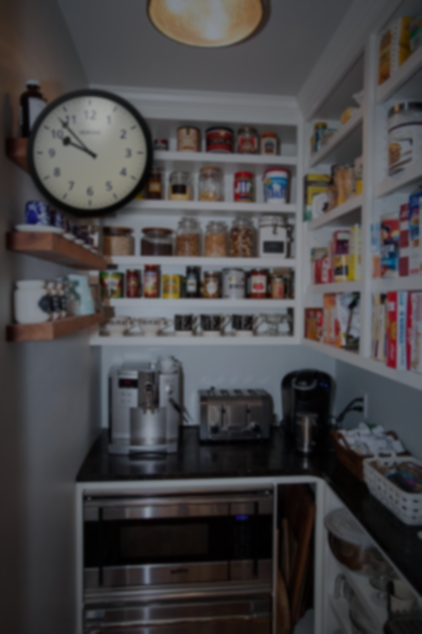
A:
h=9 m=53
